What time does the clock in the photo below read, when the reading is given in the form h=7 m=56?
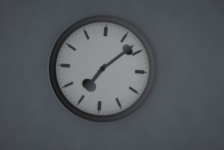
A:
h=7 m=8
